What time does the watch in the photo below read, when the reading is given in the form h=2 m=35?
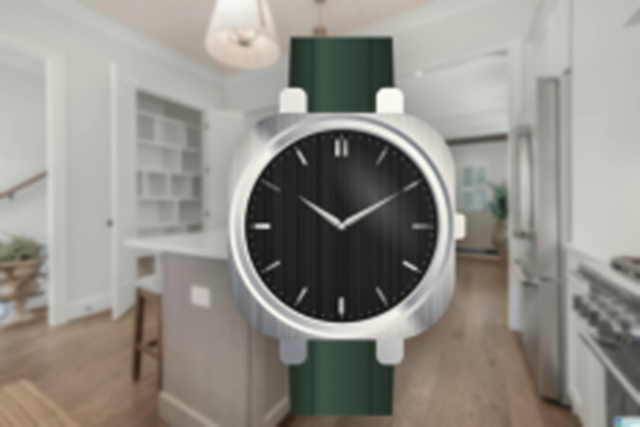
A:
h=10 m=10
